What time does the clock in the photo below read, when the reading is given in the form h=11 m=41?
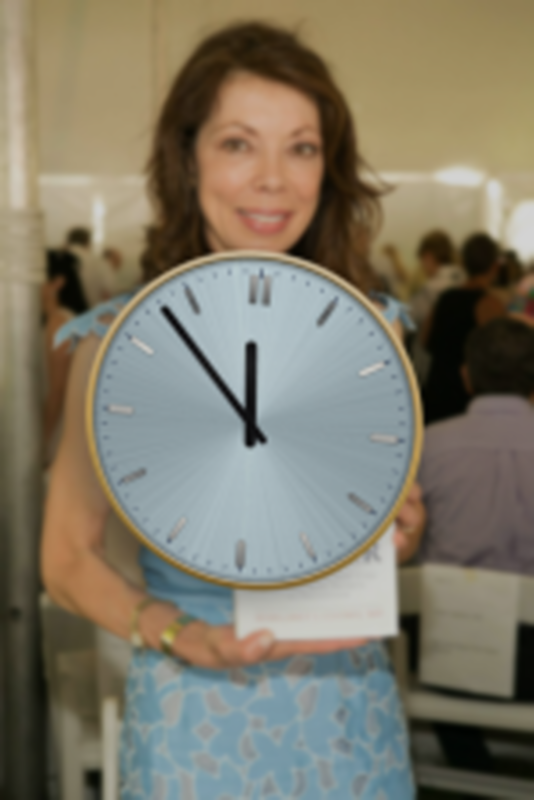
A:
h=11 m=53
